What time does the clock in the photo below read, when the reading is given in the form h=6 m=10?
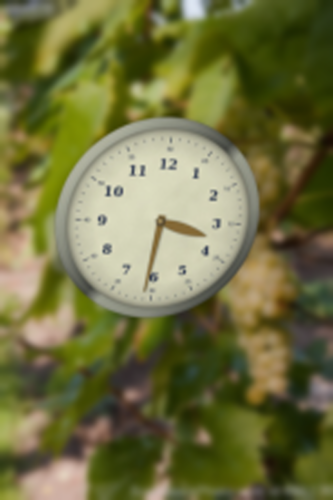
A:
h=3 m=31
